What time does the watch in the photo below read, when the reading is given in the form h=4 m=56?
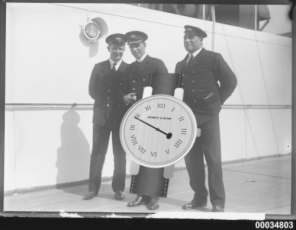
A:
h=3 m=49
